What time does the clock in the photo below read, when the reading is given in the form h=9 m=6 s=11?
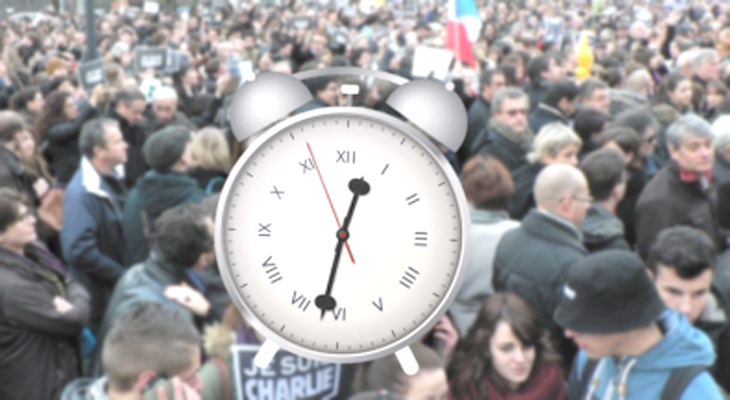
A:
h=12 m=31 s=56
